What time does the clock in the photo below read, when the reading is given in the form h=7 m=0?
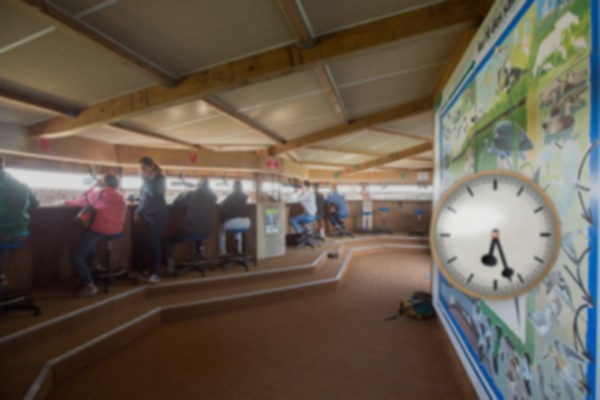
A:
h=6 m=27
